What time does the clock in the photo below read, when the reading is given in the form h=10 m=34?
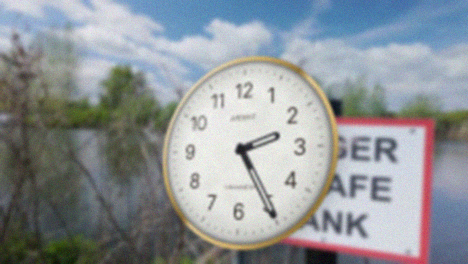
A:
h=2 m=25
